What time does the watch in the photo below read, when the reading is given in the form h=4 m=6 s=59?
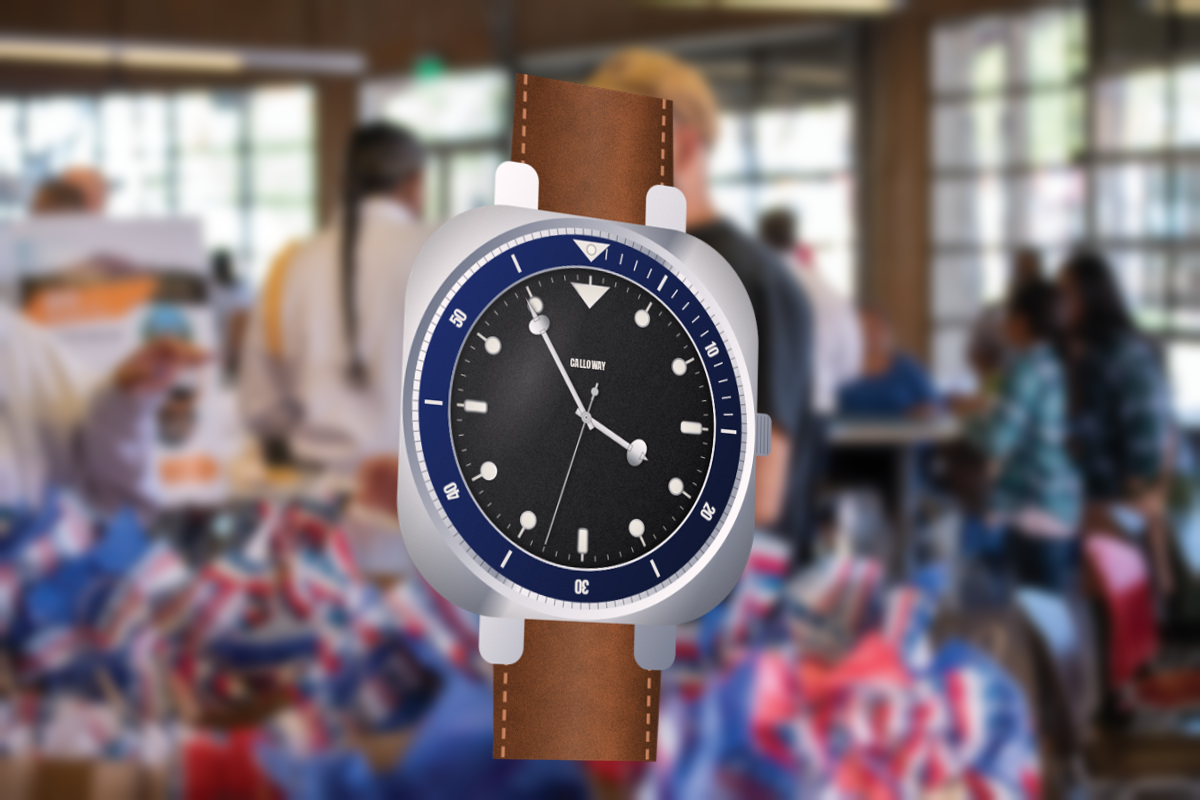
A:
h=3 m=54 s=33
